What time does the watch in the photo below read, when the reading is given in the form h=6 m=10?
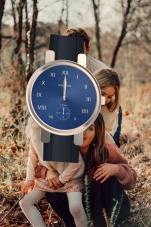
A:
h=12 m=0
